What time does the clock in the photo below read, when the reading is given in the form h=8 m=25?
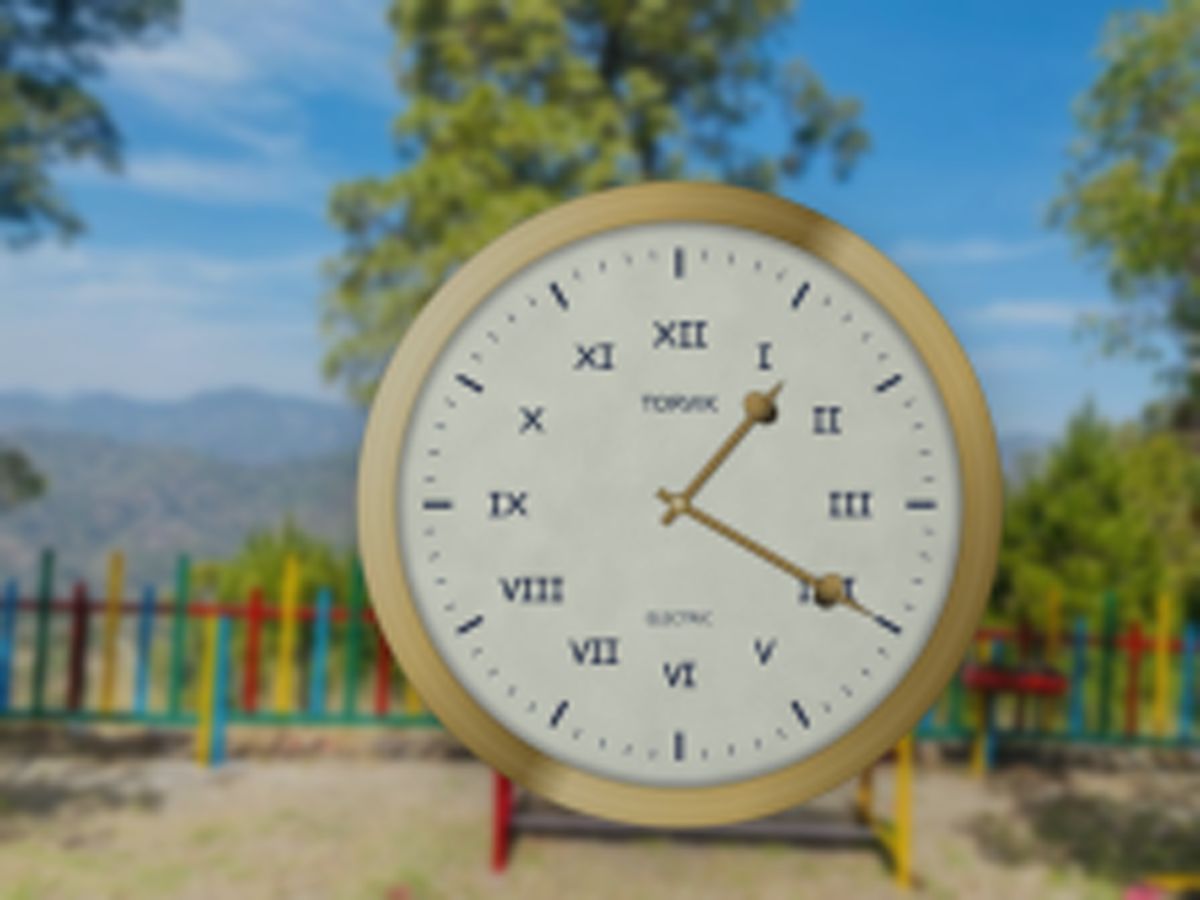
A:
h=1 m=20
